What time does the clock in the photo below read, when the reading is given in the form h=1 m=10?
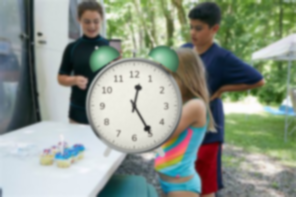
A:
h=12 m=25
